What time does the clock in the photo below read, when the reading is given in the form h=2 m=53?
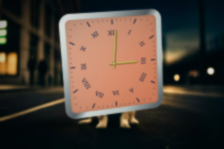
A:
h=3 m=1
